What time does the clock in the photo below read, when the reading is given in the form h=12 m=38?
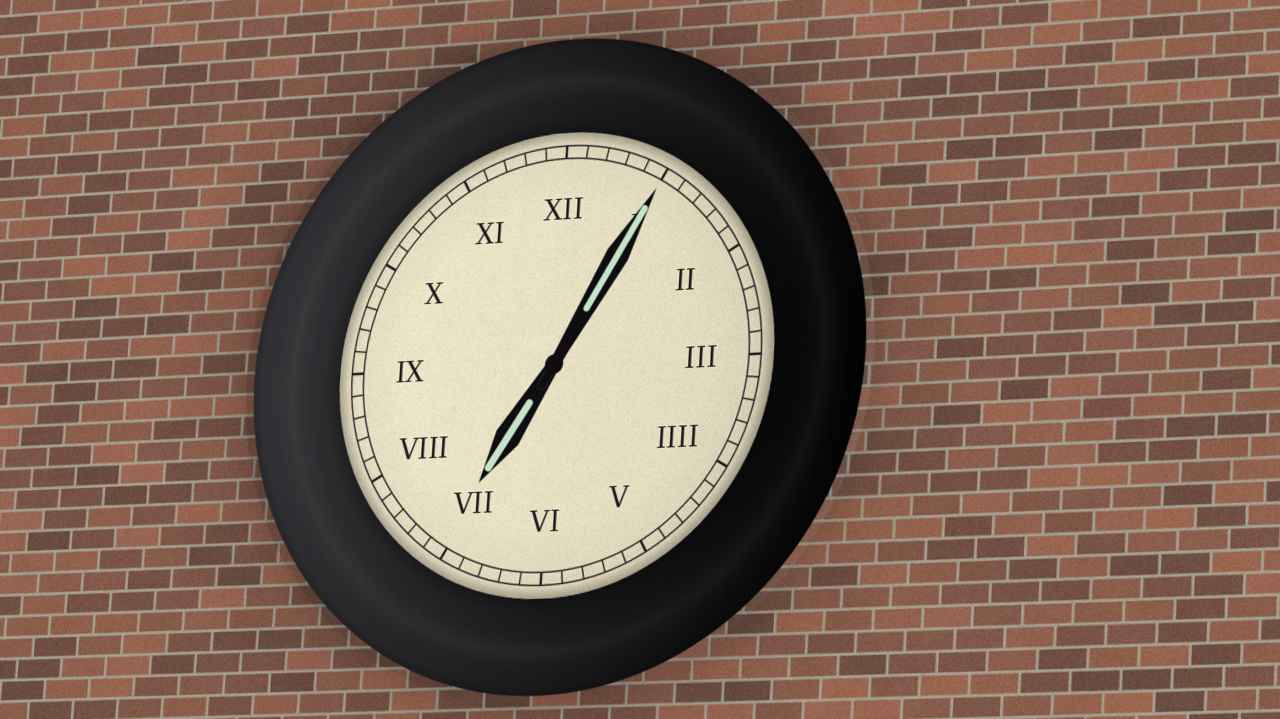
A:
h=7 m=5
